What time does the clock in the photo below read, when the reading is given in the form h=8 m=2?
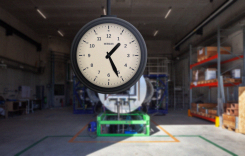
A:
h=1 m=26
